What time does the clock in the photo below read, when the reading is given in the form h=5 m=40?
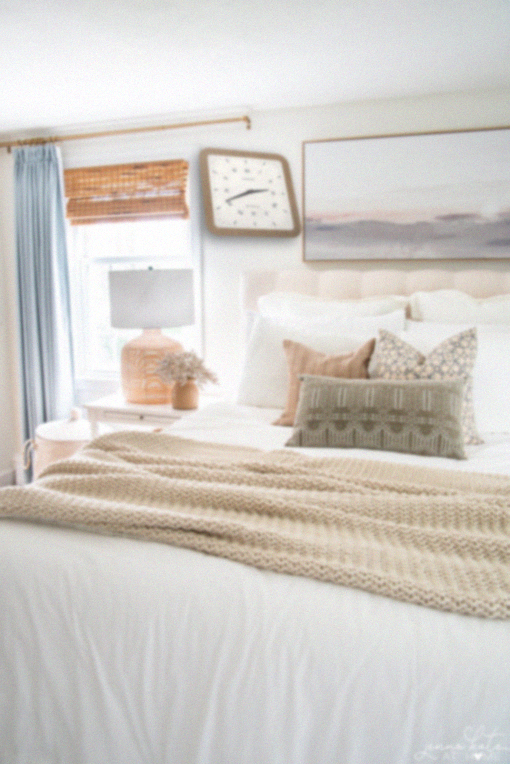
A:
h=2 m=41
